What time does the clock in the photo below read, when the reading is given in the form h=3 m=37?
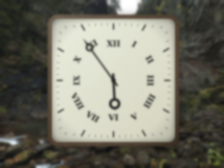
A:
h=5 m=54
